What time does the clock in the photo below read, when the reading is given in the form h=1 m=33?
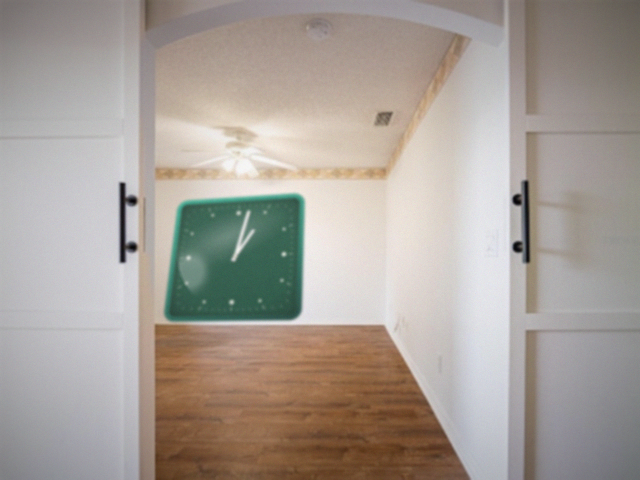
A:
h=1 m=2
